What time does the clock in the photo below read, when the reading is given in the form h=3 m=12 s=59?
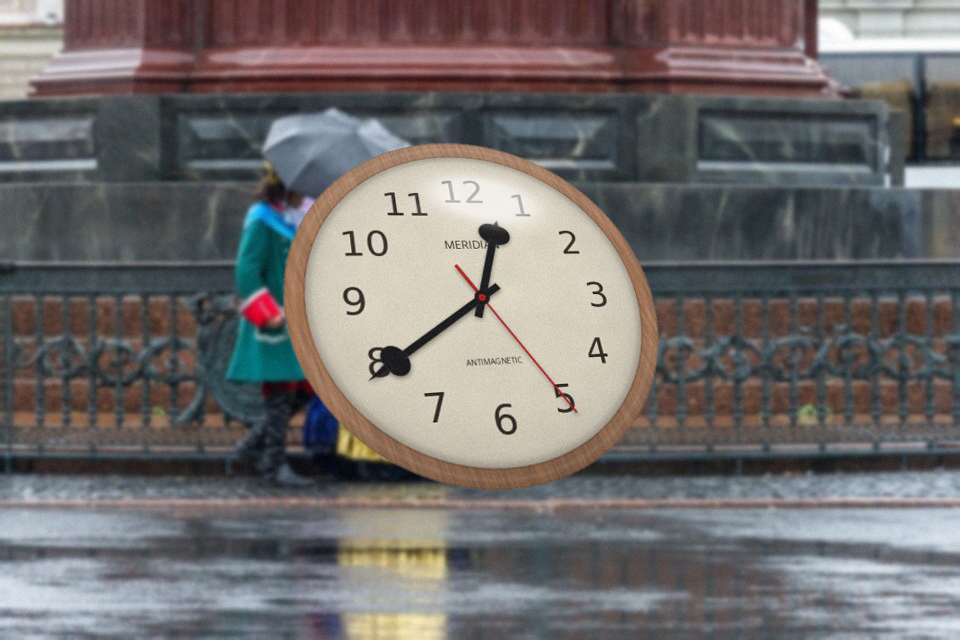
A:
h=12 m=39 s=25
